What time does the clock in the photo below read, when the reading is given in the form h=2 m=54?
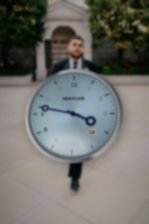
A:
h=3 m=47
